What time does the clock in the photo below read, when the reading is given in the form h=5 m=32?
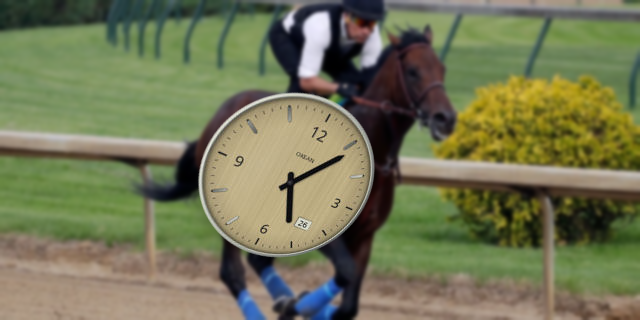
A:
h=5 m=6
